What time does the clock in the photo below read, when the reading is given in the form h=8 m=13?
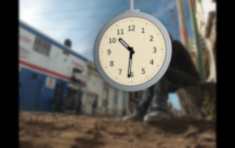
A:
h=10 m=31
